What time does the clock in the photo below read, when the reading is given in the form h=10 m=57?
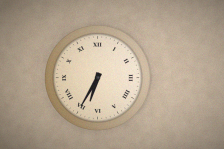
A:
h=6 m=35
